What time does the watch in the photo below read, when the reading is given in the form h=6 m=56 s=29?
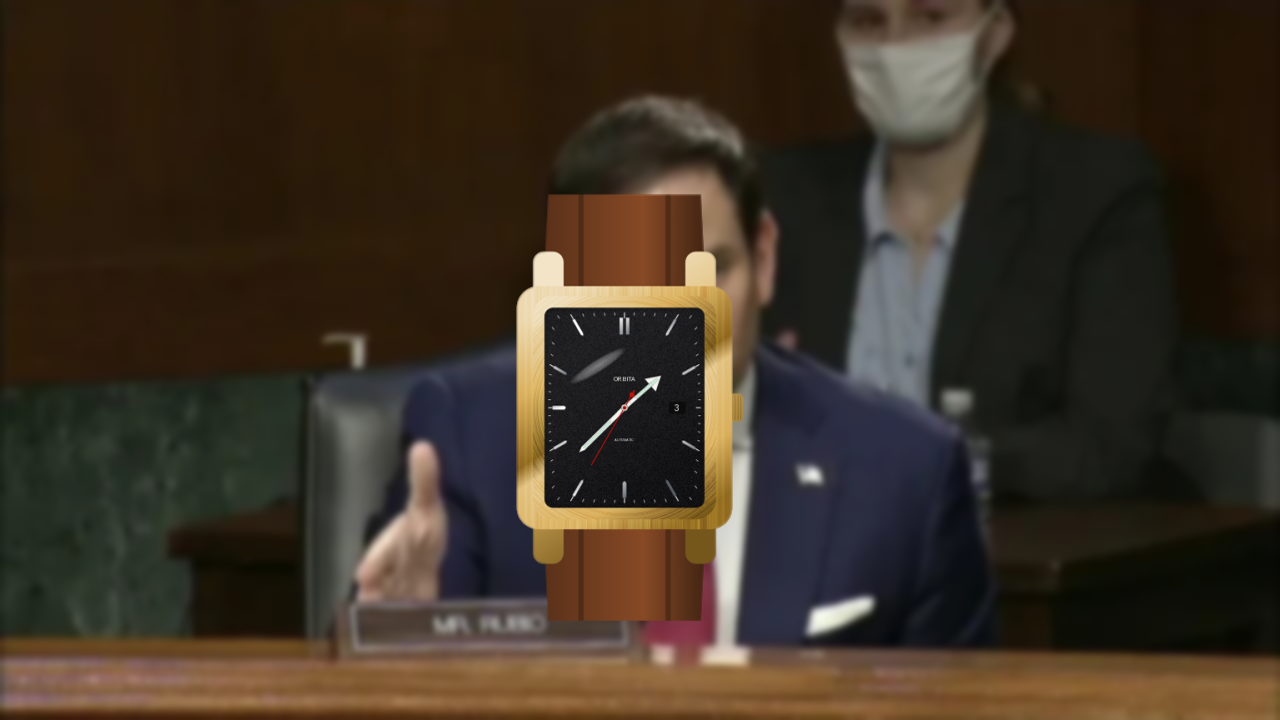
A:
h=1 m=37 s=35
